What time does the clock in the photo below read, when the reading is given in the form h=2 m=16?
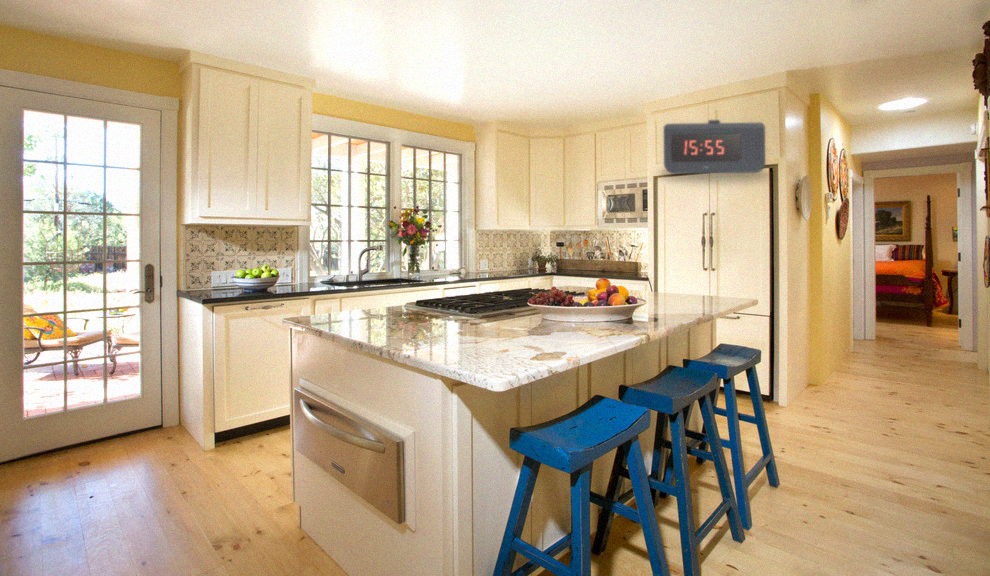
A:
h=15 m=55
